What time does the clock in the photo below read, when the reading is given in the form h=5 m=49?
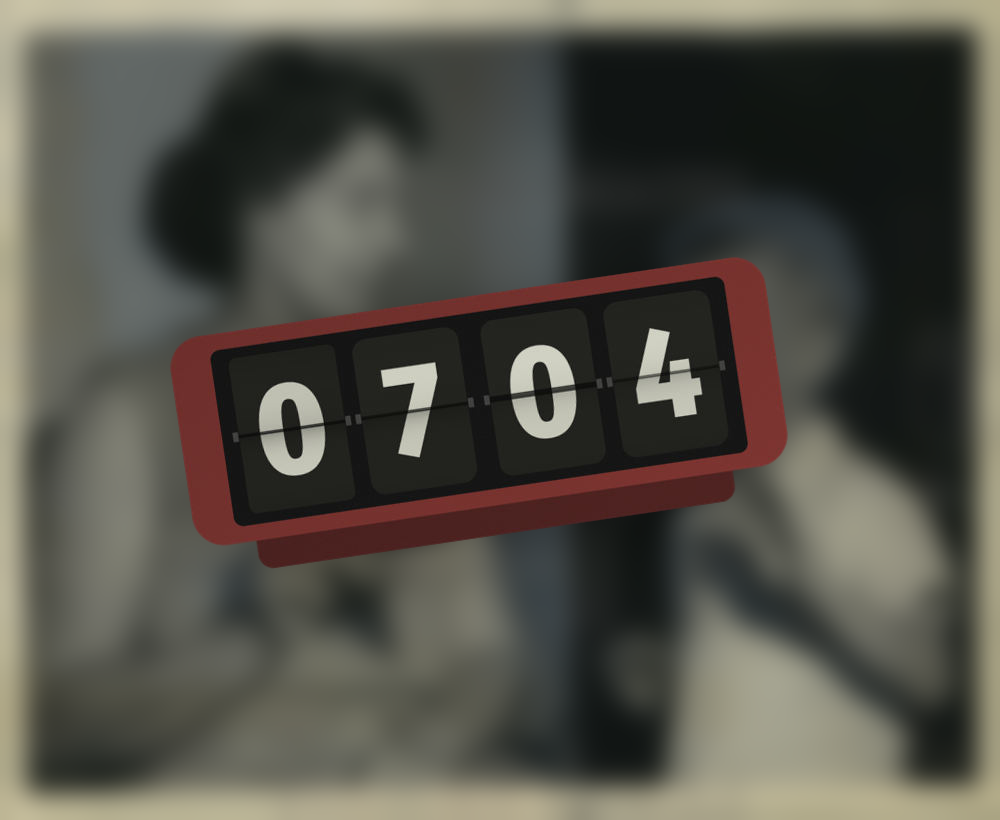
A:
h=7 m=4
